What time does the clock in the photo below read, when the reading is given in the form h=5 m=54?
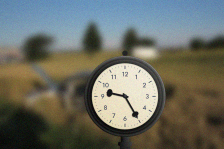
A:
h=9 m=25
